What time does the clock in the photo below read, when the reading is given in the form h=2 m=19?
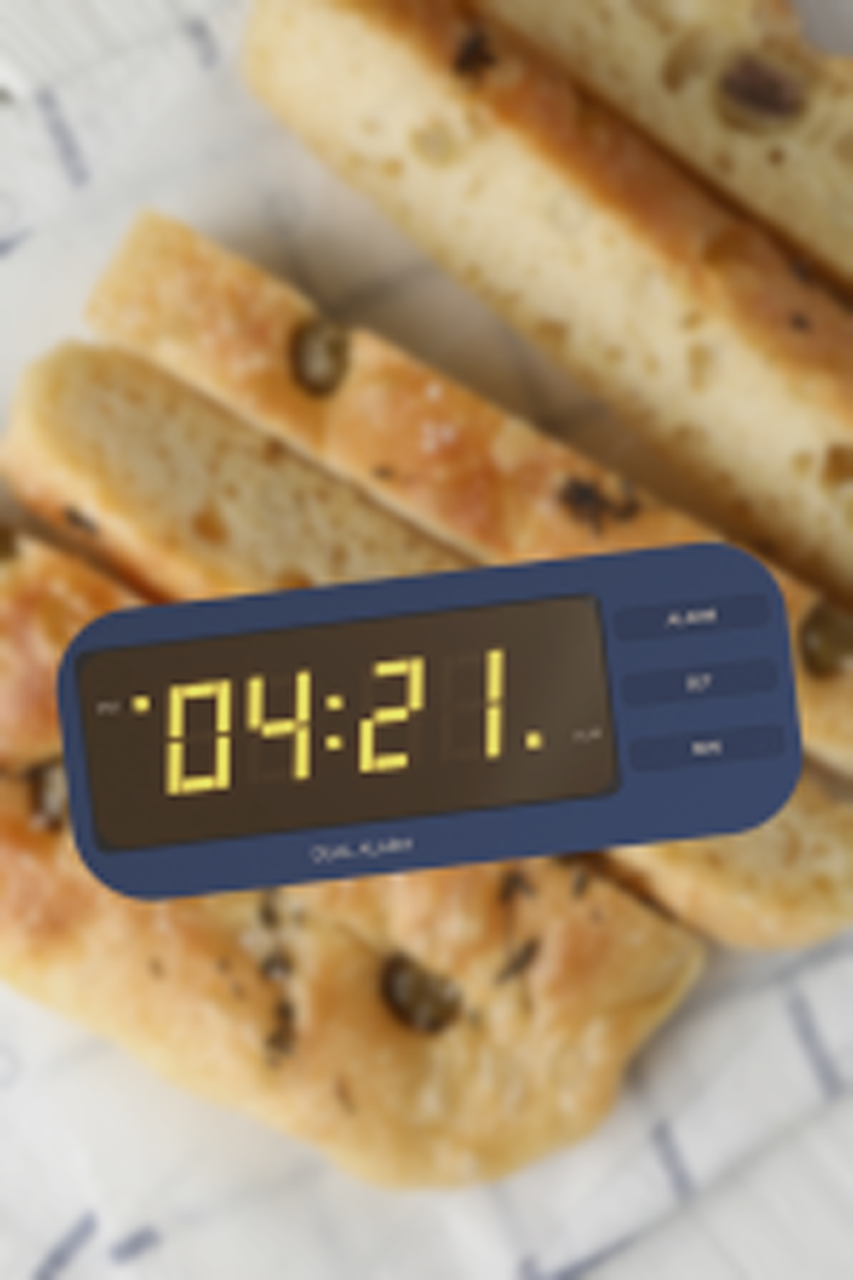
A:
h=4 m=21
